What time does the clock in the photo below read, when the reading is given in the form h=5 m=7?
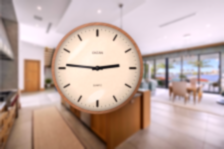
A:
h=2 m=46
